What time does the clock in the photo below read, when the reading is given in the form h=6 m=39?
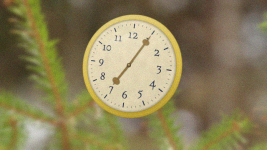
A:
h=7 m=5
